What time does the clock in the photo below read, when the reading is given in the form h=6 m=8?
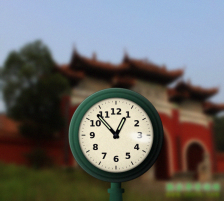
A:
h=12 m=53
